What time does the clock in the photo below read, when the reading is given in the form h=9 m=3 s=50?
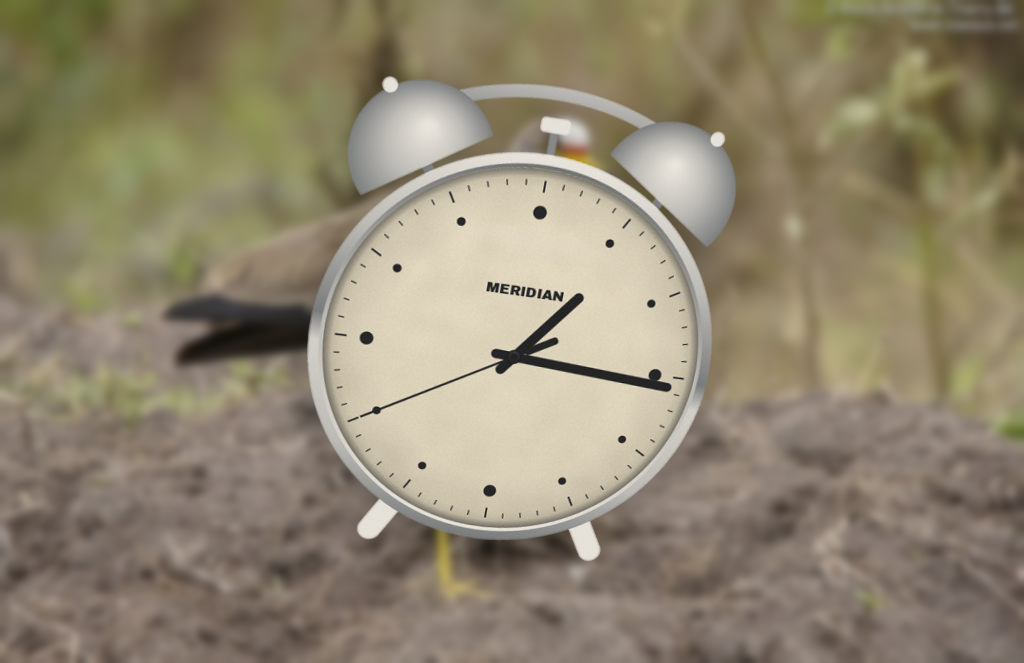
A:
h=1 m=15 s=40
